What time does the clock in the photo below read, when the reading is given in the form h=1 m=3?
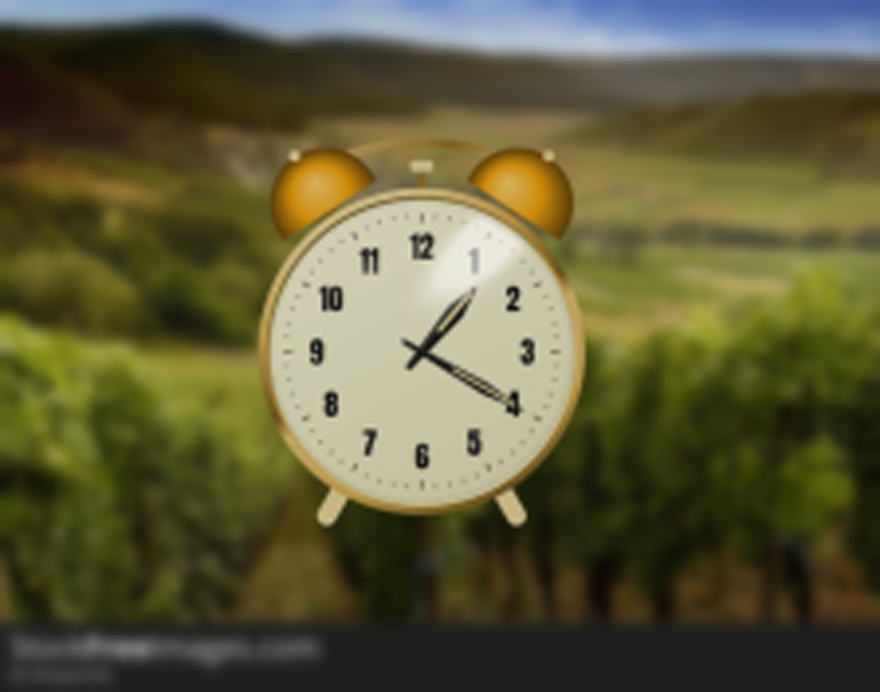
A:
h=1 m=20
